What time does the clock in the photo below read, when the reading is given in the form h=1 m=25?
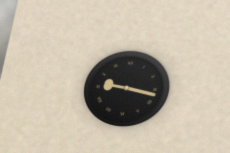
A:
h=9 m=17
